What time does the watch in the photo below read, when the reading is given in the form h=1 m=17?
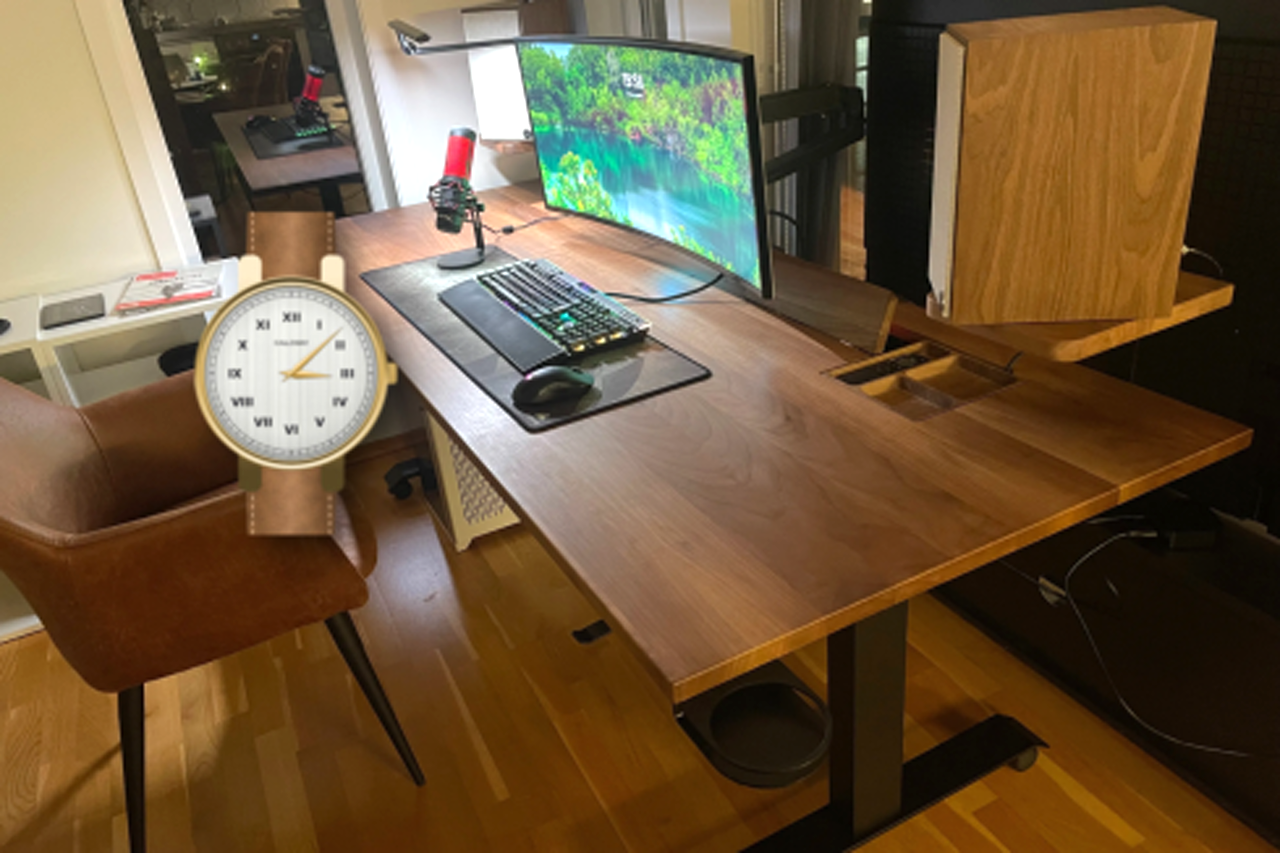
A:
h=3 m=8
